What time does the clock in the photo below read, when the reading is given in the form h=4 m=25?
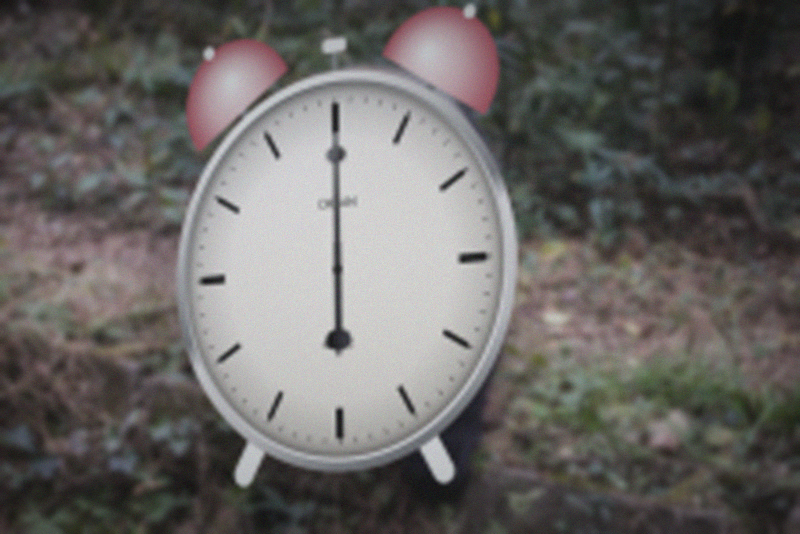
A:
h=6 m=0
